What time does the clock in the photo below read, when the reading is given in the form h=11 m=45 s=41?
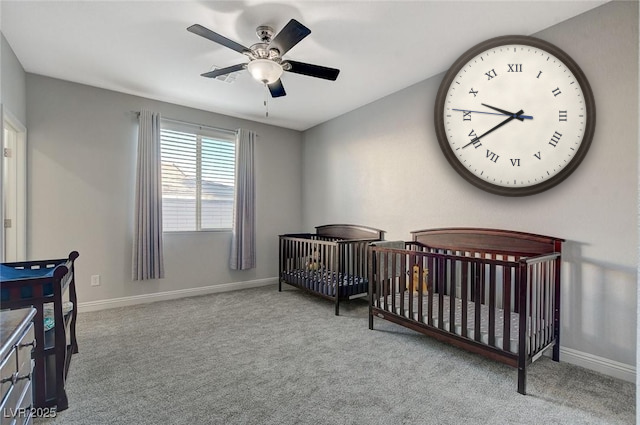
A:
h=9 m=39 s=46
